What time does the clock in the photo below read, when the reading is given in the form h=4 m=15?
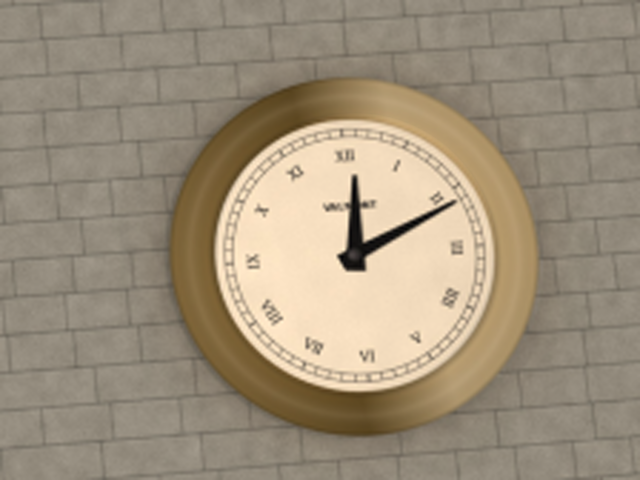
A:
h=12 m=11
